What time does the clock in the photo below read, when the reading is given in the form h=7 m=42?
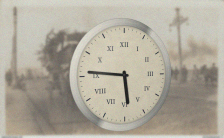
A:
h=5 m=46
